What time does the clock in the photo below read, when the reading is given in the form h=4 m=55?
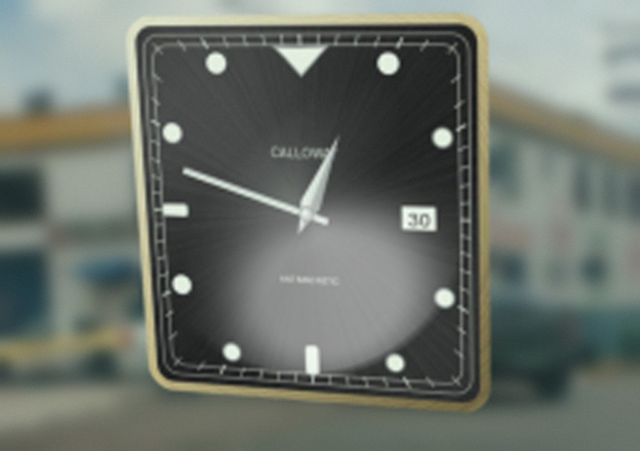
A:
h=12 m=48
